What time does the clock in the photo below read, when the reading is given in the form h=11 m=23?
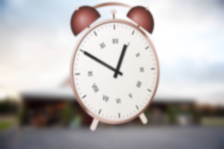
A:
h=12 m=50
